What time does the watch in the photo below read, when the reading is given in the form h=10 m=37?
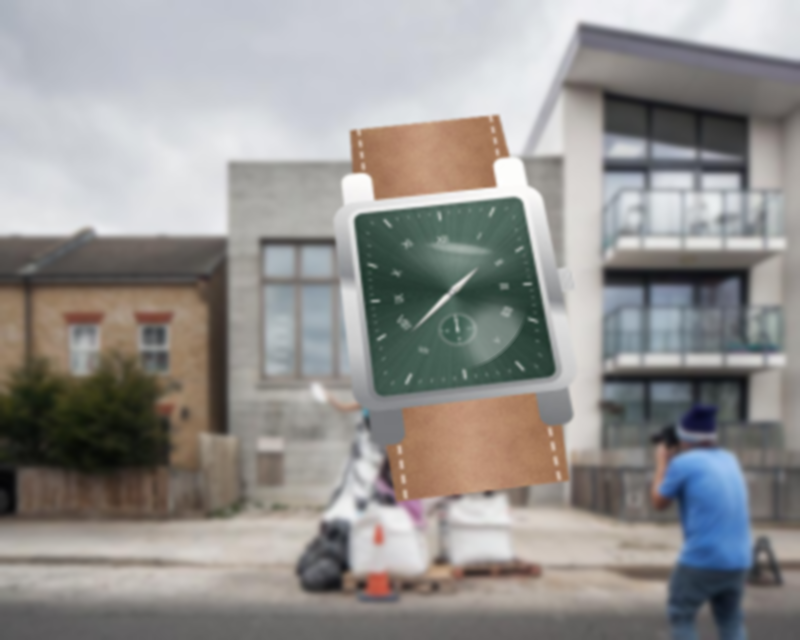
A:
h=1 m=38
